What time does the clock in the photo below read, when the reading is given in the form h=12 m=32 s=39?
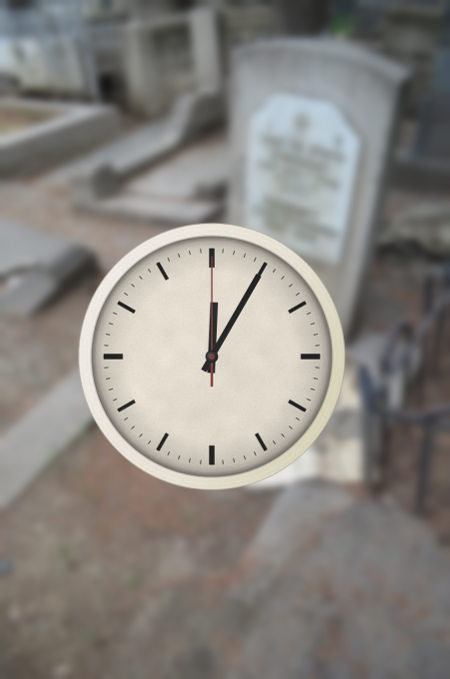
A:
h=12 m=5 s=0
